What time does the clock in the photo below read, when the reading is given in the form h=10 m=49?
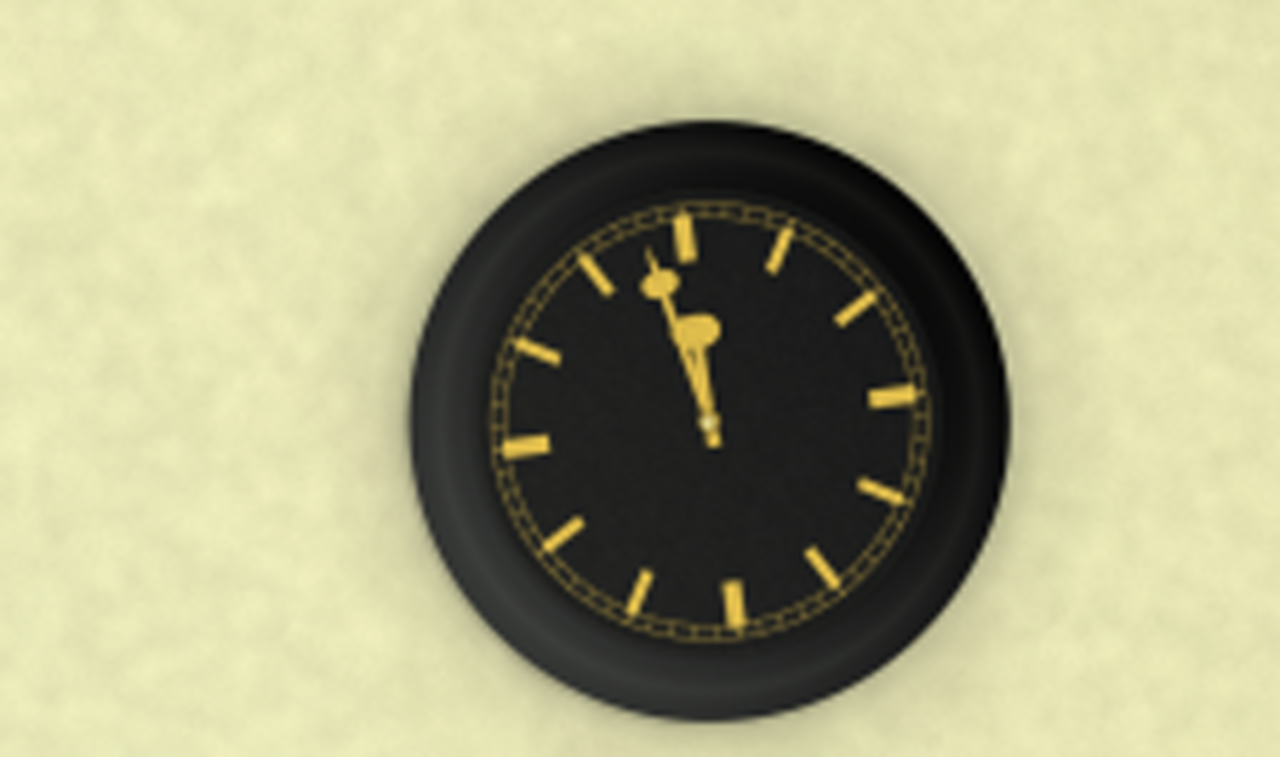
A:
h=11 m=58
